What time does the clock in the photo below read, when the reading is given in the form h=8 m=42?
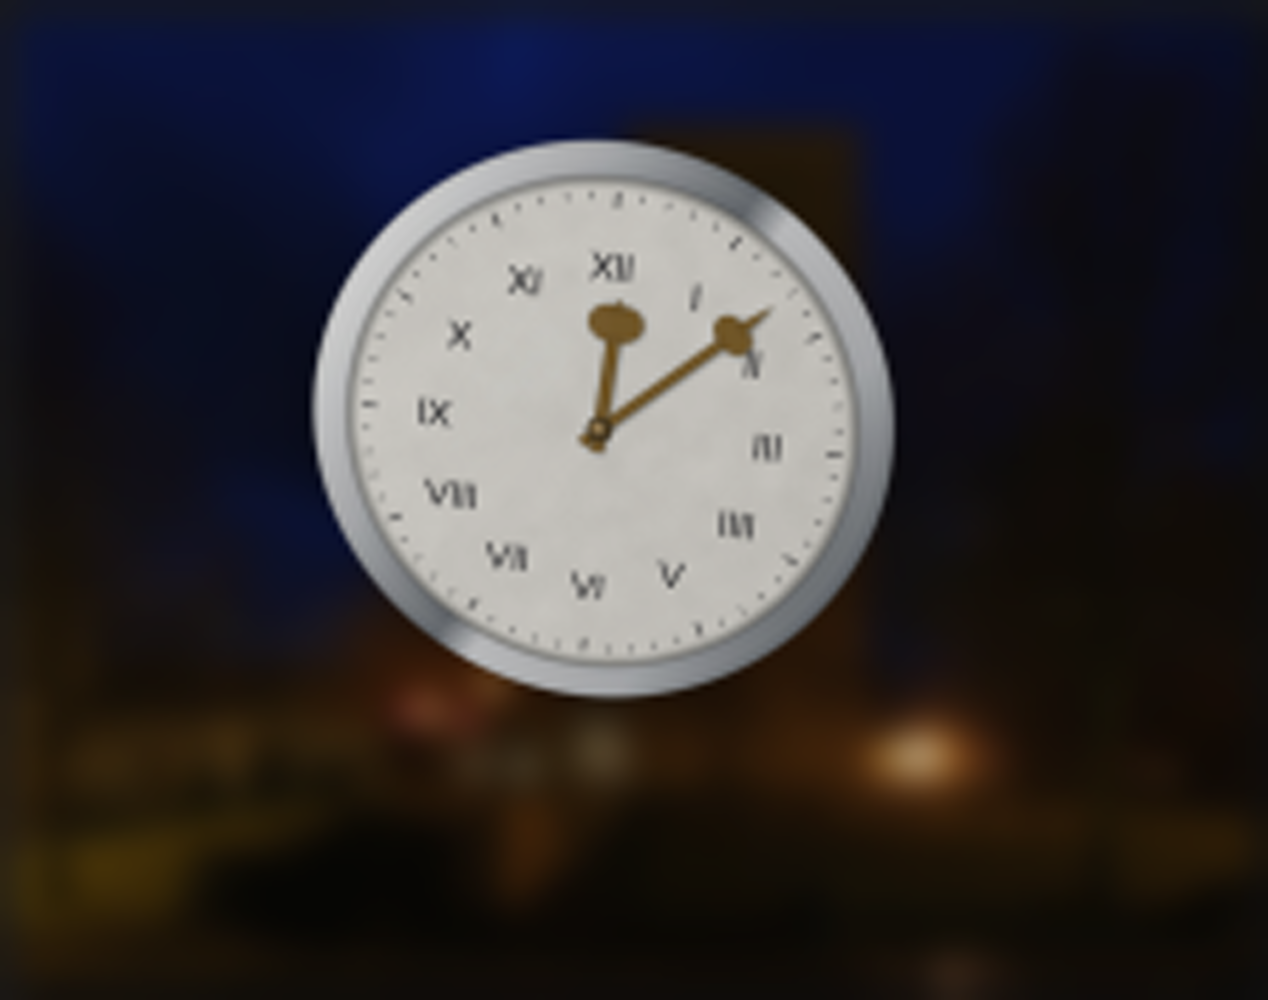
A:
h=12 m=8
